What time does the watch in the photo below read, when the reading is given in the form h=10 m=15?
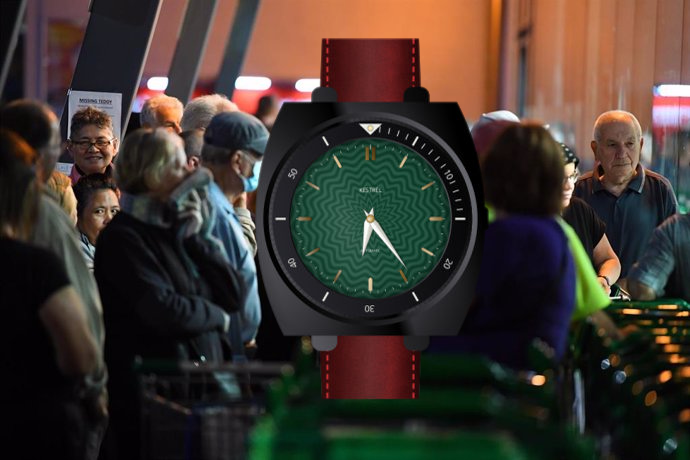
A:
h=6 m=24
